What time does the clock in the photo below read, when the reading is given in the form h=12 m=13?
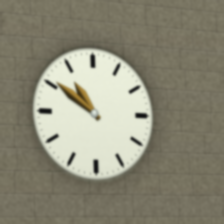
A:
h=10 m=51
